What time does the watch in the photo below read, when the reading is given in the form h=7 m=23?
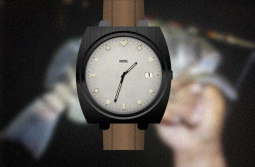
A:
h=1 m=33
